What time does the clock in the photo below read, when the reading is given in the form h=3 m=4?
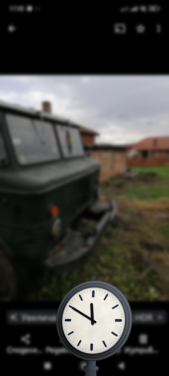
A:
h=11 m=50
